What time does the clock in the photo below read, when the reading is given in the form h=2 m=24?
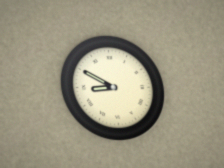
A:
h=8 m=50
